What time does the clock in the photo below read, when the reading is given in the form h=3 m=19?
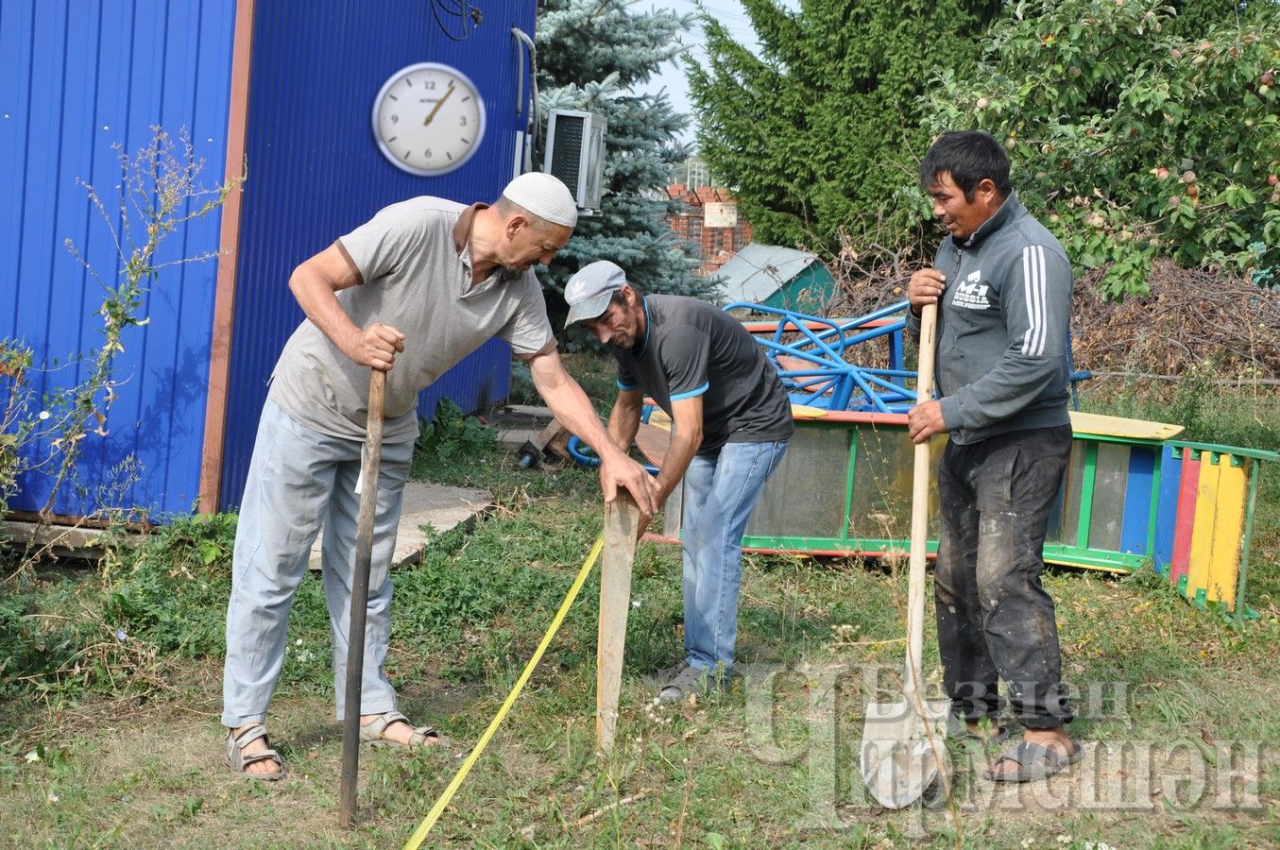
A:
h=1 m=6
